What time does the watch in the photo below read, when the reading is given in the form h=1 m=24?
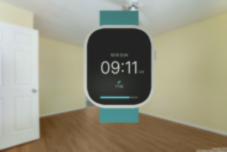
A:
h=9 m=11
